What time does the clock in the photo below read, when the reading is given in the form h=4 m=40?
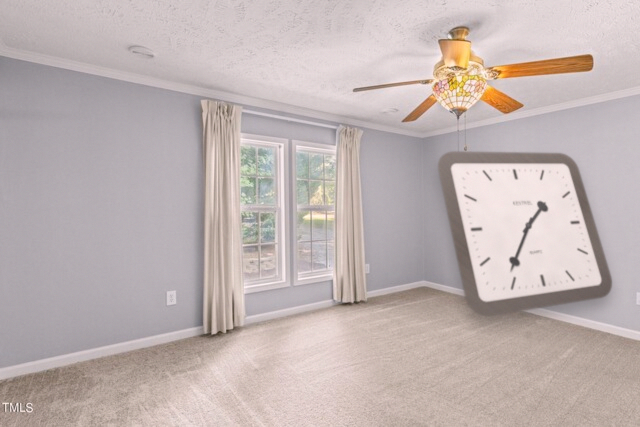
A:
h=1 m=36
